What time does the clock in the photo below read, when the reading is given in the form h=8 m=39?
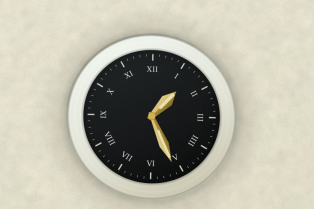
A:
h=1 m=26
